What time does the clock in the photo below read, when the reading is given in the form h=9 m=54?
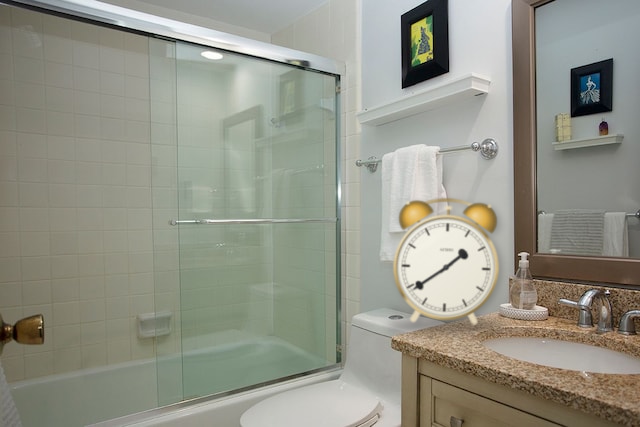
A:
h=1 m=39
